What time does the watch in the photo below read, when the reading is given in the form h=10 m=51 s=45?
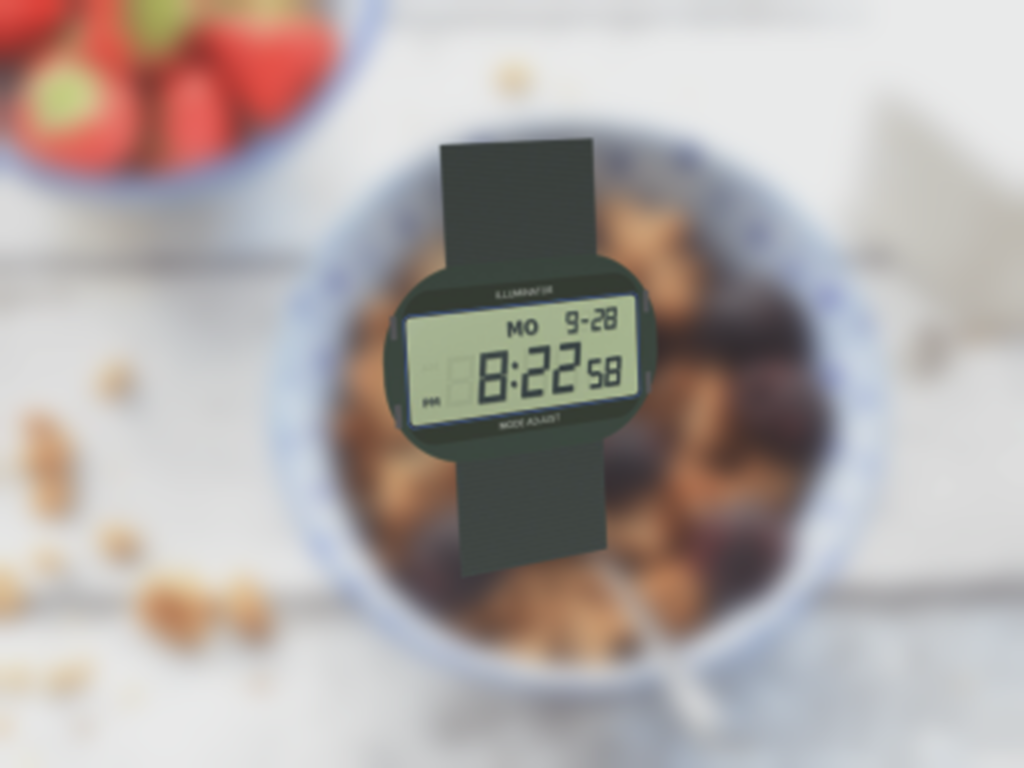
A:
h=8 m=22 s=58
